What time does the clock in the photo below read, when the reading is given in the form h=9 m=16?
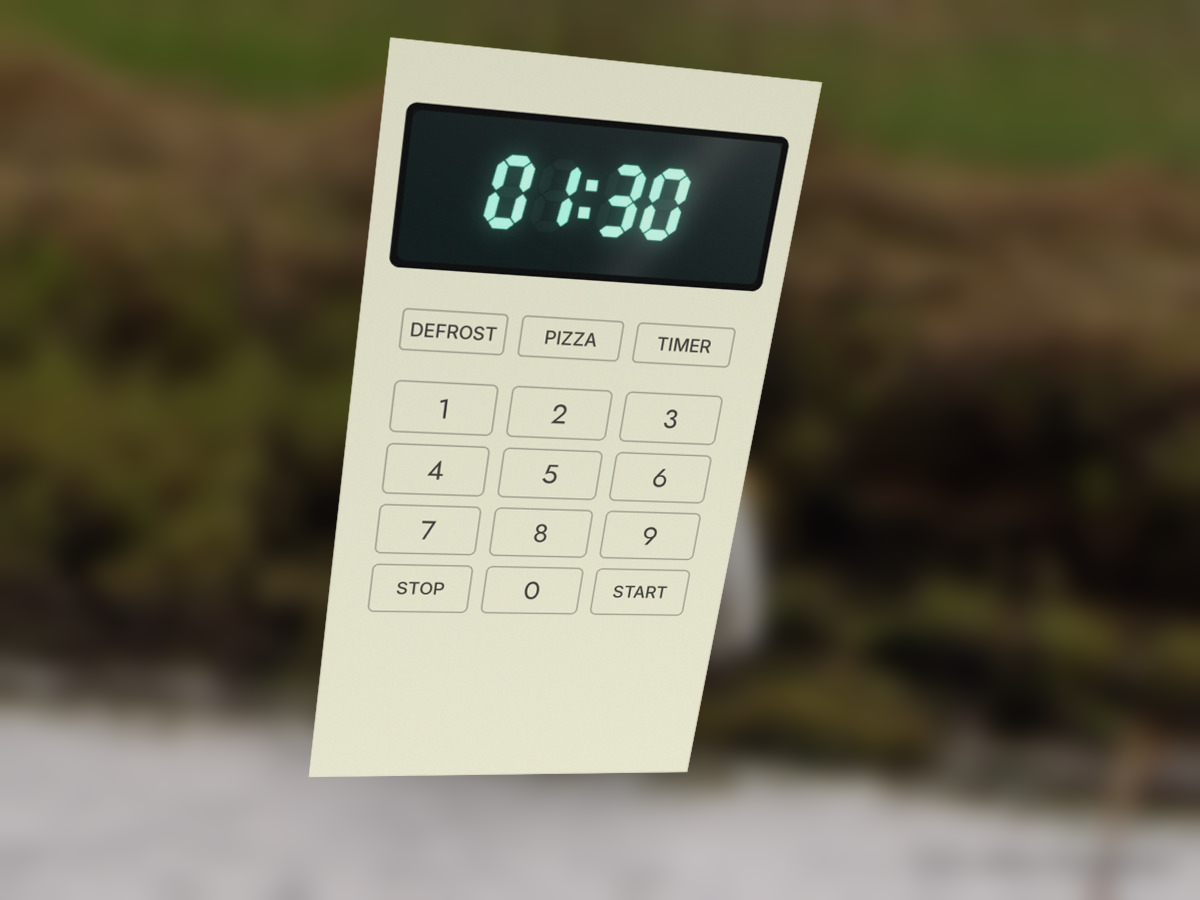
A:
h=1 m=30
